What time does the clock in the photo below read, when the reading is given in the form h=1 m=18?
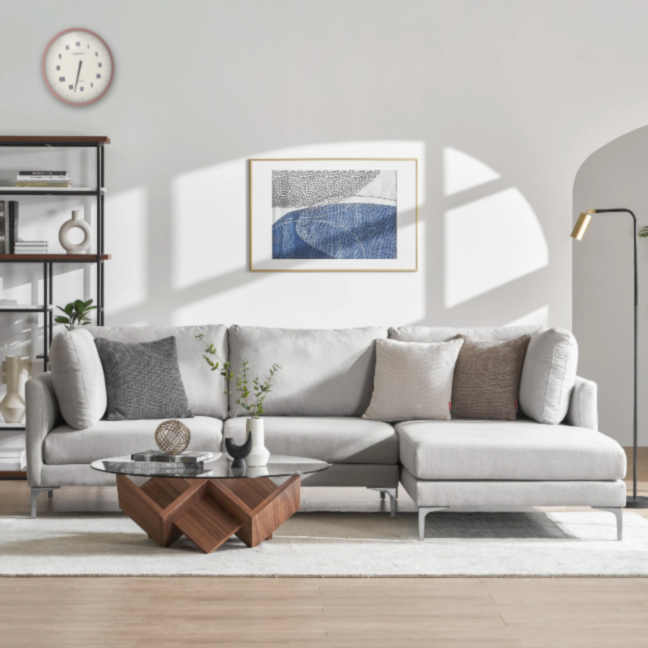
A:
h=6 m=33
